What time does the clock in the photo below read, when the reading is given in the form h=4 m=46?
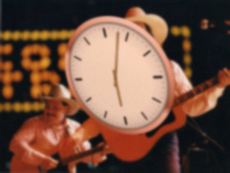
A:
h=6 m=3
